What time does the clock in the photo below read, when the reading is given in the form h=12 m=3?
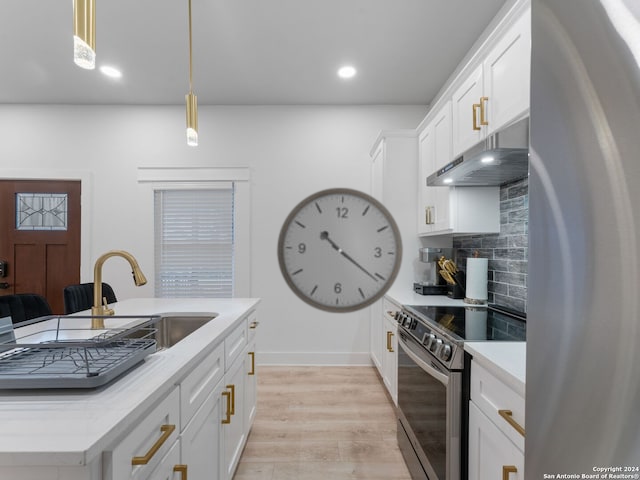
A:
h=10 m=21
